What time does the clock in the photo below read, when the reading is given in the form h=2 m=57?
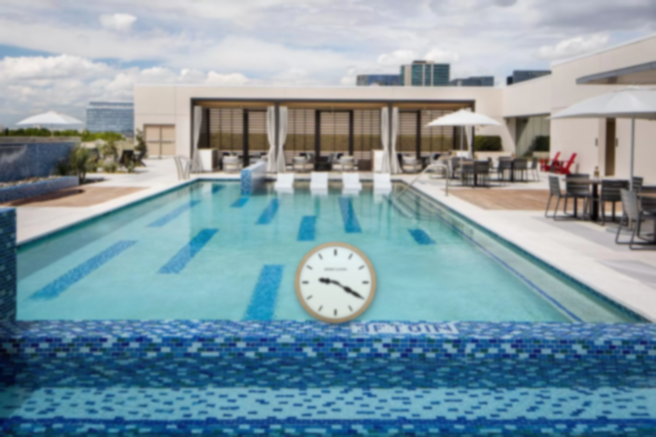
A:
h=9 m=20
